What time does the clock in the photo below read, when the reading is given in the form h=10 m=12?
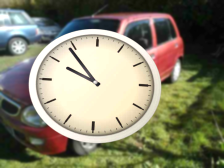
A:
h=9 m=54
